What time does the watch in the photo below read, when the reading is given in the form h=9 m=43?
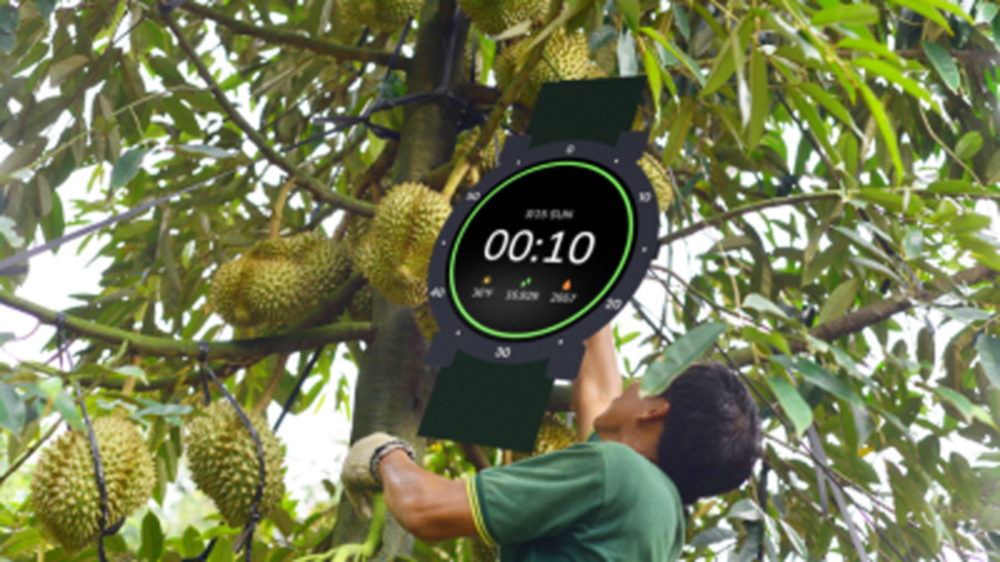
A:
h=0 m=10
